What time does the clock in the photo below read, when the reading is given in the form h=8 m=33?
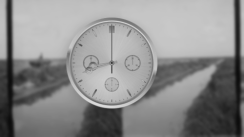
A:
h=8 m=42
